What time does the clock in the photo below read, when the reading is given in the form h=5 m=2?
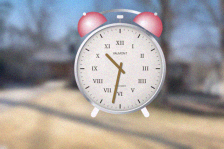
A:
h=10 m=32
